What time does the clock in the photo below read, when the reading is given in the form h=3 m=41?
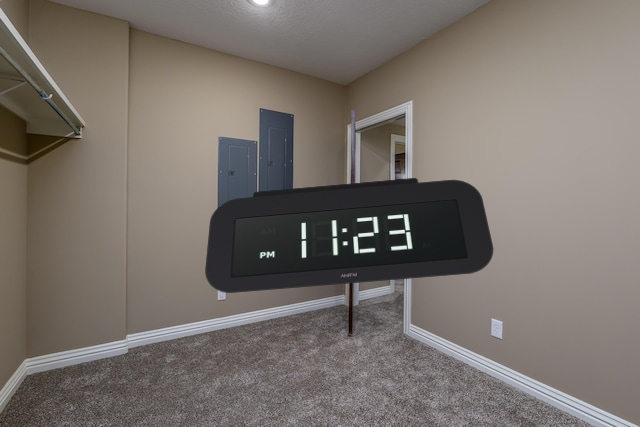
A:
h=11 m=23
